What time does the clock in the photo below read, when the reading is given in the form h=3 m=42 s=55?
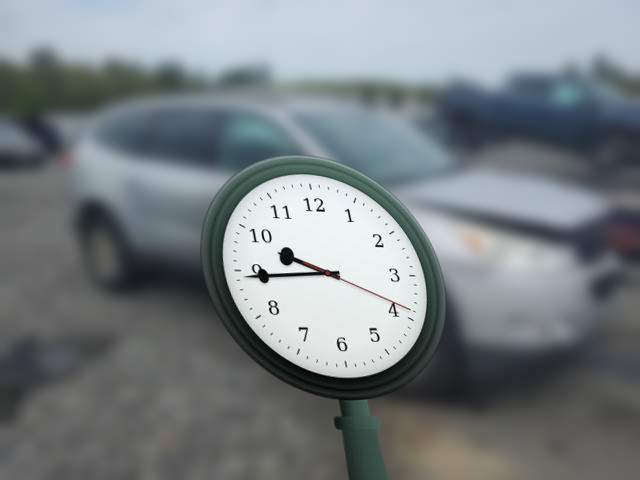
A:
h=9 m=44 s=19
